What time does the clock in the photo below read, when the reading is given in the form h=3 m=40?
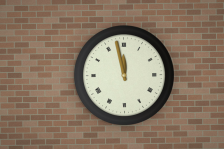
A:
h=11 m=58
